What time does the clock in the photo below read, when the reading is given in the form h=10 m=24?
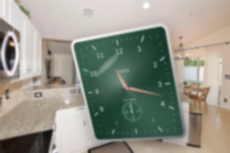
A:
h=11 m=18
